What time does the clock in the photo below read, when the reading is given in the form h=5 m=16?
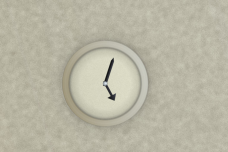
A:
h=5 m=3
